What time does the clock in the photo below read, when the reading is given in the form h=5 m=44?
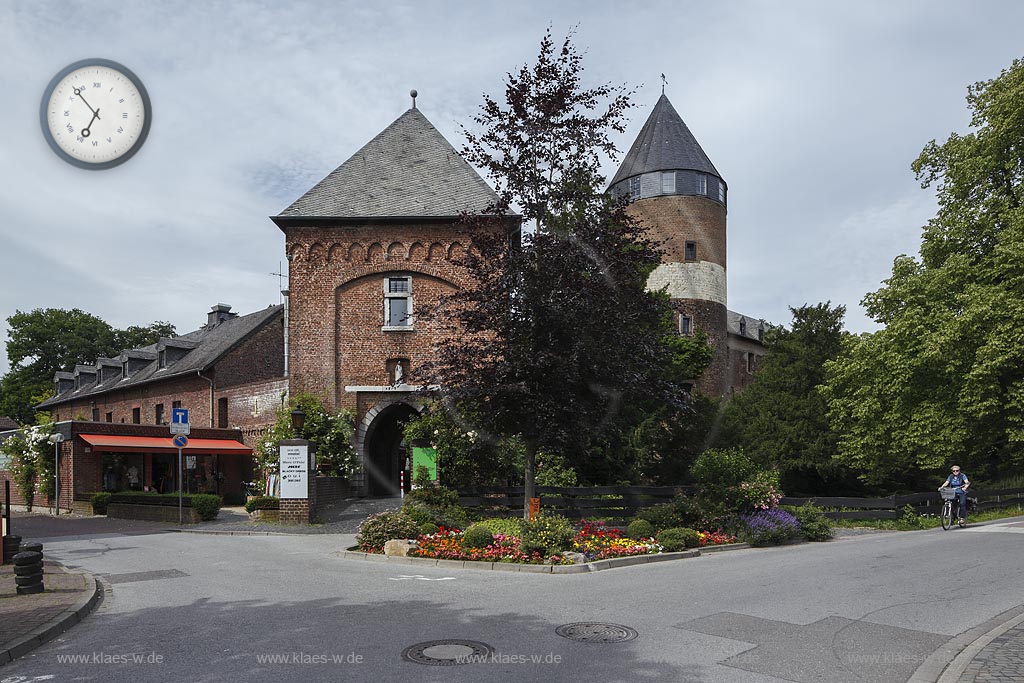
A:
h=6 m=53
